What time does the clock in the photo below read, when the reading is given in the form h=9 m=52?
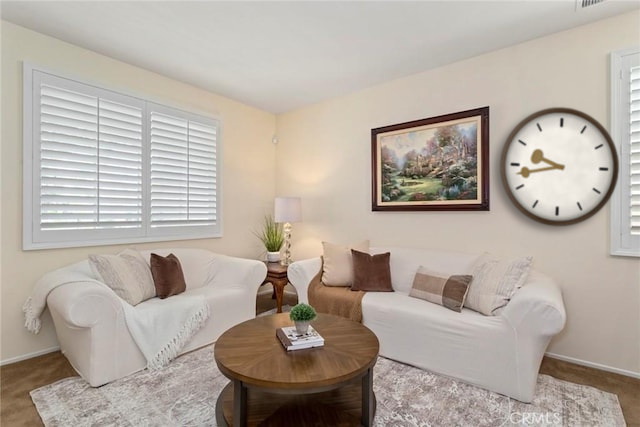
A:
h=9 m=43
